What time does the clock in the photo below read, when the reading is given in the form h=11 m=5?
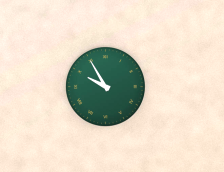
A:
h=9 m=55
